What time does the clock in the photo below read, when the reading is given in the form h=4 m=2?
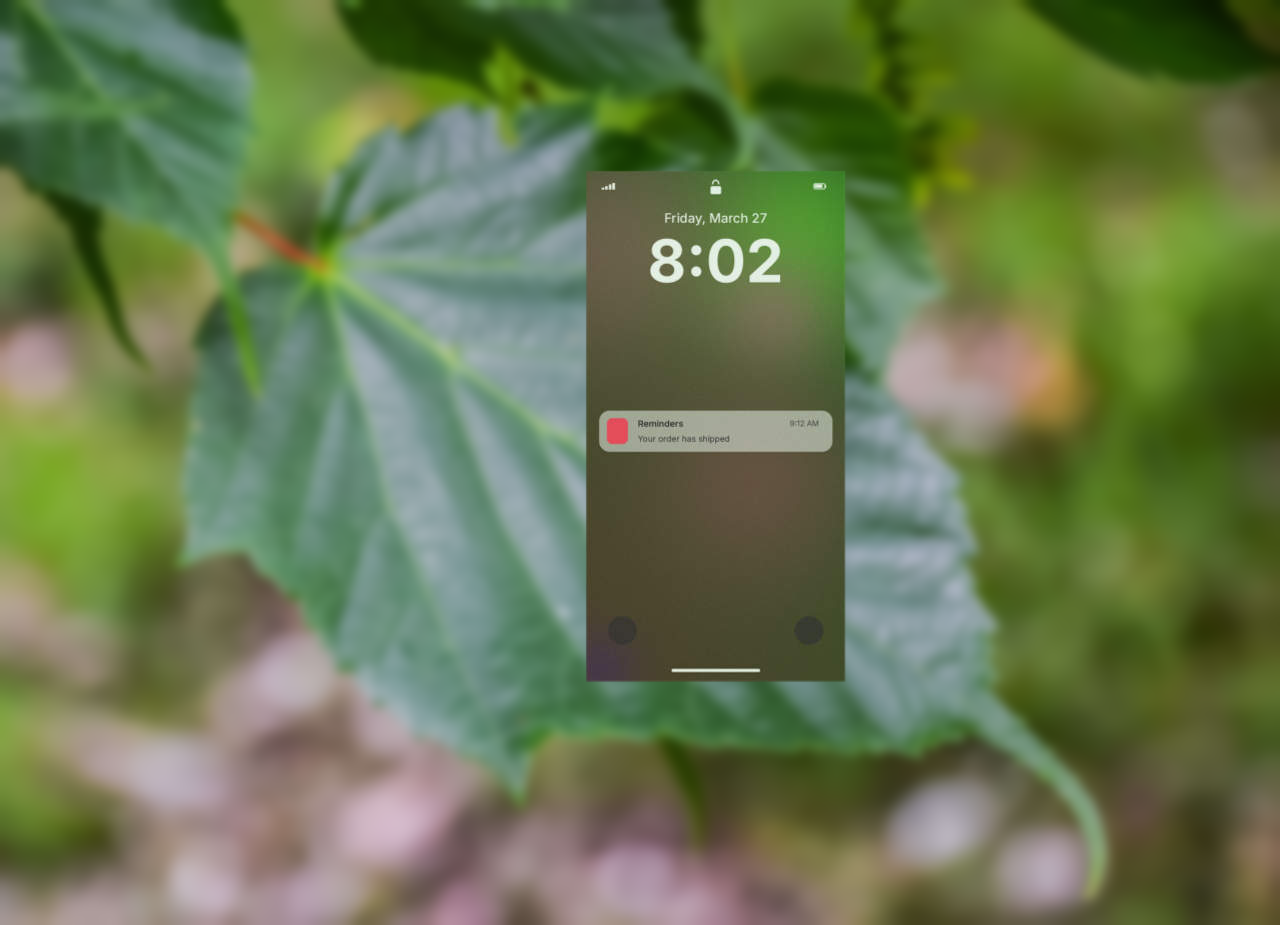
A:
h=8 m=2
